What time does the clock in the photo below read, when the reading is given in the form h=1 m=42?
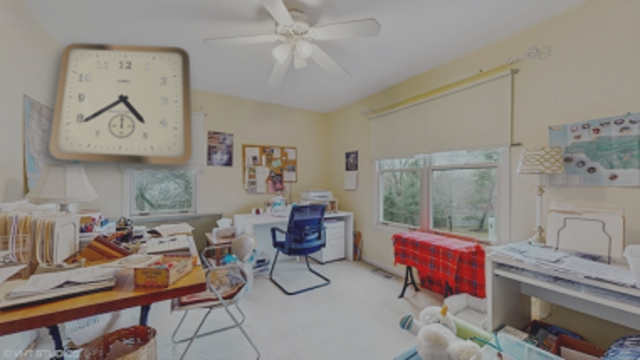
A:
h=4 m=39
